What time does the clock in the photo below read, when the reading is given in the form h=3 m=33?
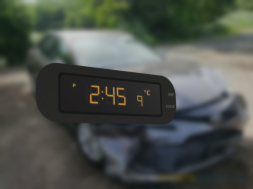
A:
h=2 m=45
